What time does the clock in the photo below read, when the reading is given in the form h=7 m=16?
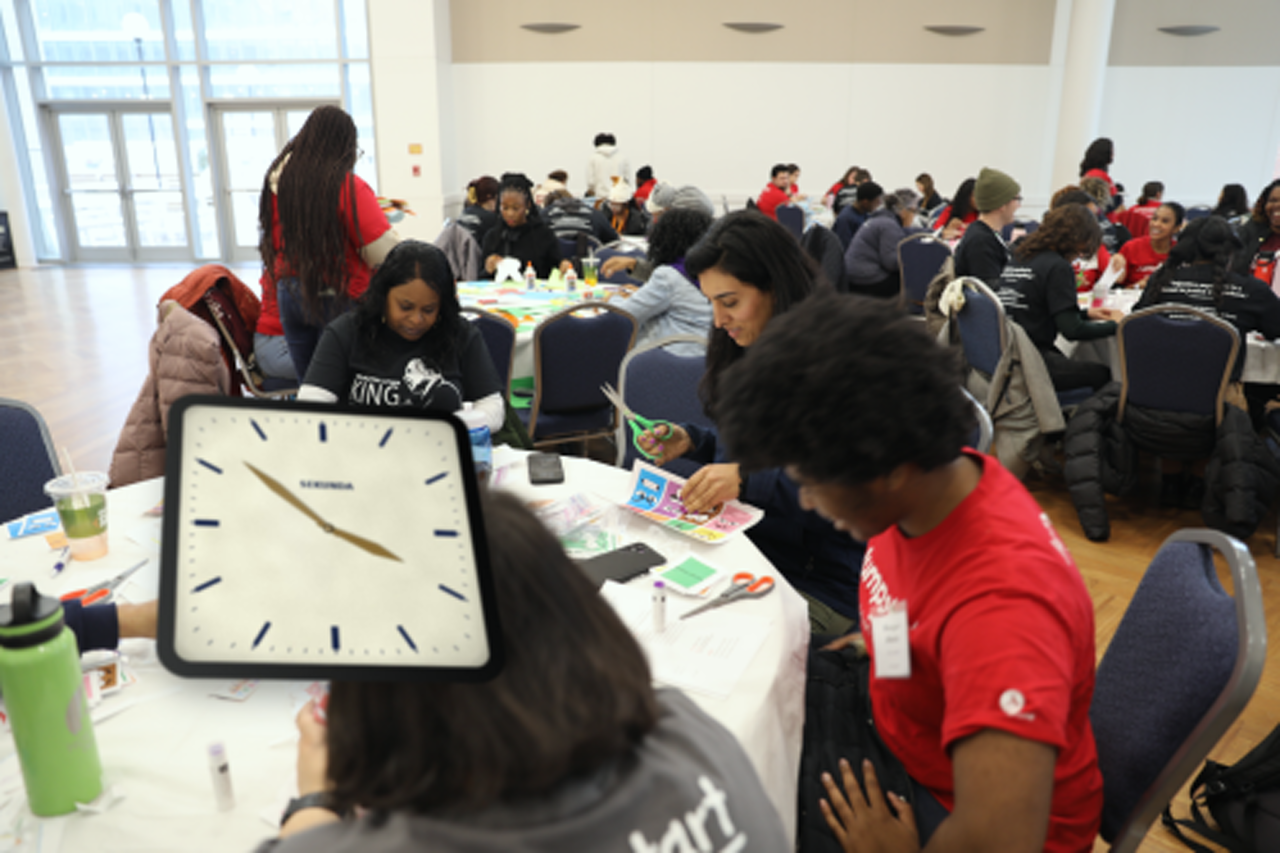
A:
h=3 m=52
